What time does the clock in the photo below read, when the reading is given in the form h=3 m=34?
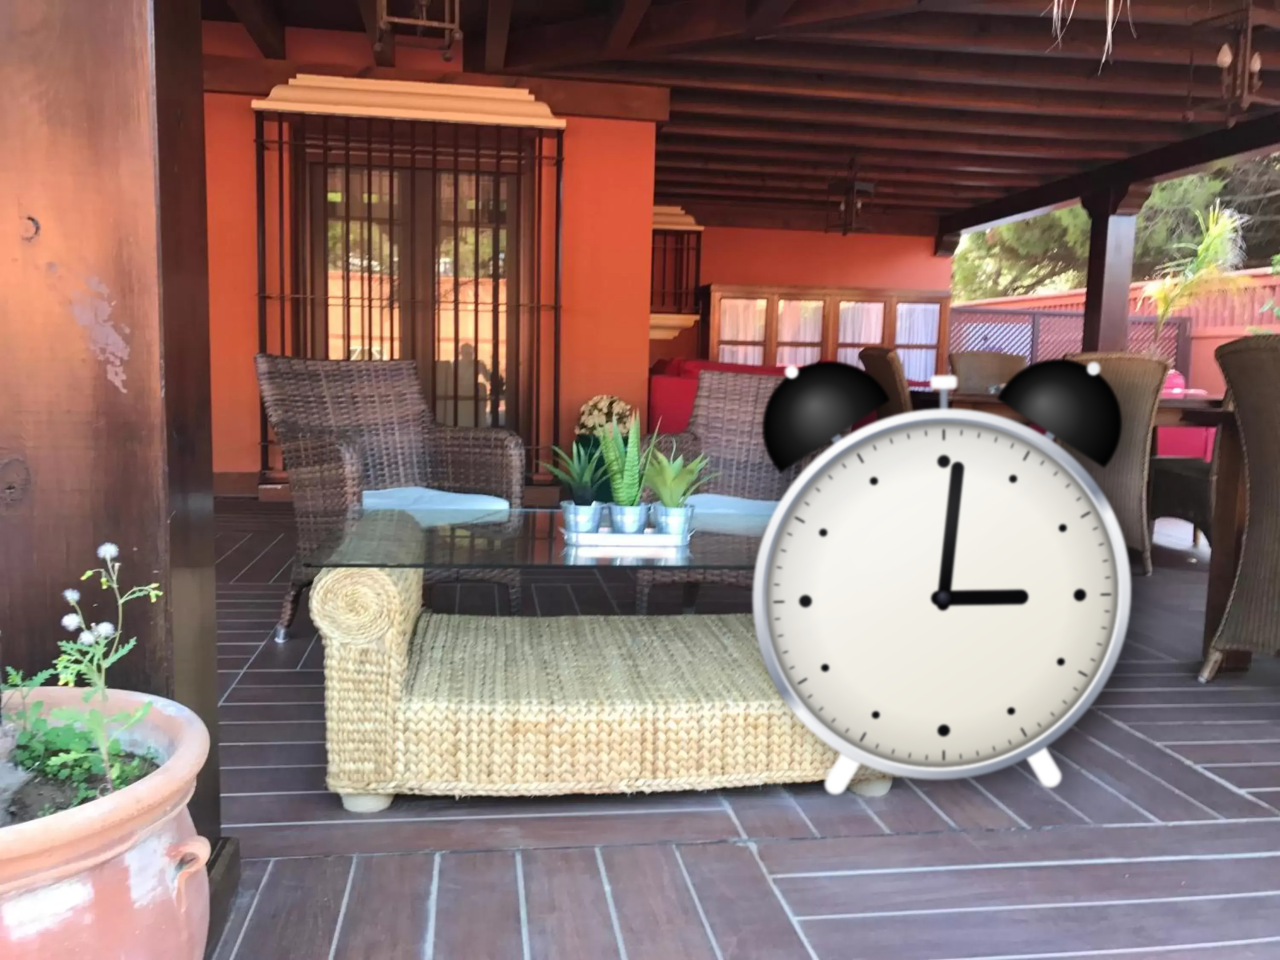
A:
h=3 m=1
